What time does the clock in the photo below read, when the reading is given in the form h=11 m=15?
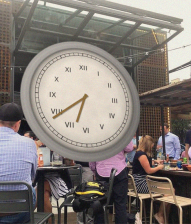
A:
h=6 m=39
